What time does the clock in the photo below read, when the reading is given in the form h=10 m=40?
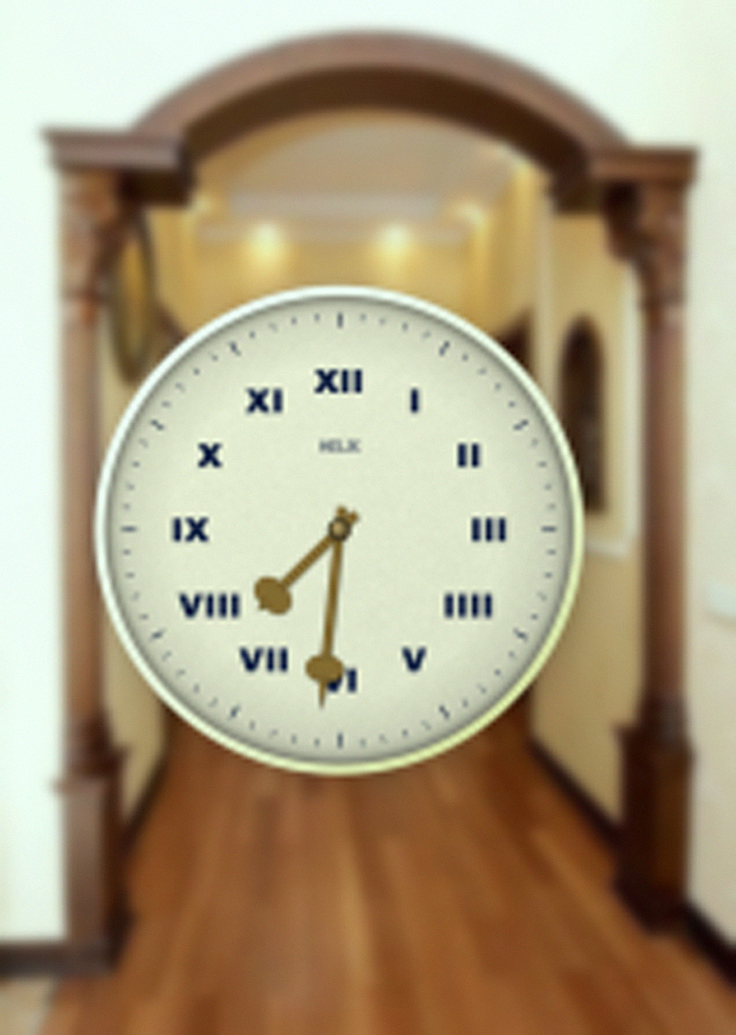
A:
h=7 m=31
